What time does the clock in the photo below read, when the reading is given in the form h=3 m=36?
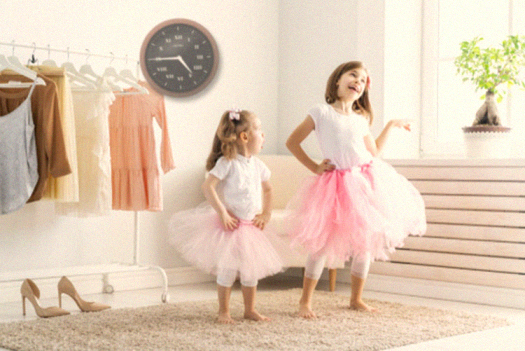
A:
h=4 m=45
